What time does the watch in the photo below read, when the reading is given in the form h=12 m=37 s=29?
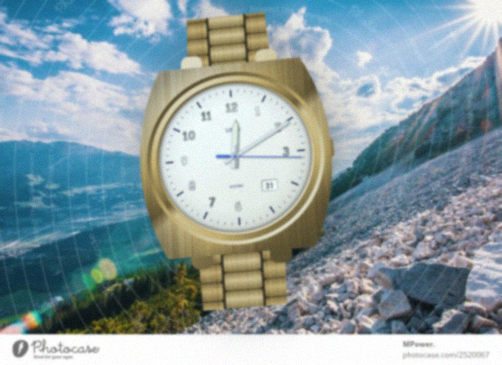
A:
h=12 m=10 s=16
